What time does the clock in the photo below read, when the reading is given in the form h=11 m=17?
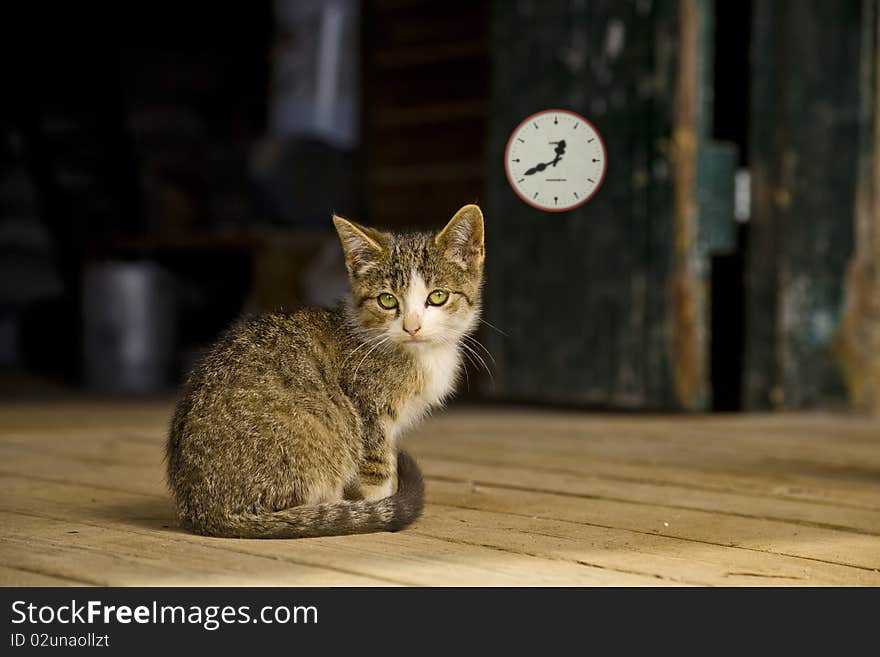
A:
h=12 m=41
